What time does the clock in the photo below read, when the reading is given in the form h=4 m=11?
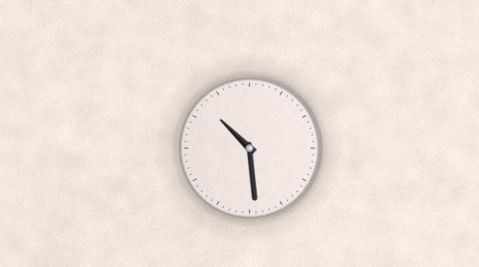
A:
h=10 m=29
